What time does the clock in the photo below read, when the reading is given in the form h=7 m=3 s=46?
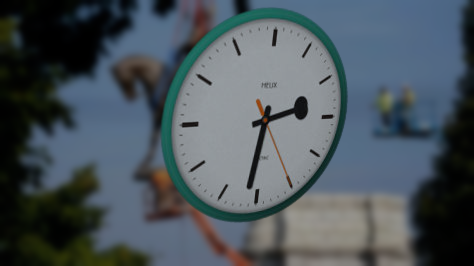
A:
h=2 m=31 s=25
